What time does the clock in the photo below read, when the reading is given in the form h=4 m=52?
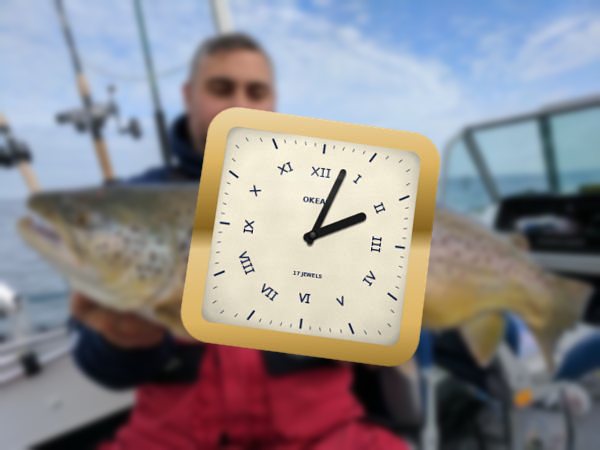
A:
h=2 m=3
